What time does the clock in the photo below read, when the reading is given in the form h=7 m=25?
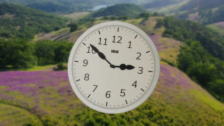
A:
h=2 m=51
